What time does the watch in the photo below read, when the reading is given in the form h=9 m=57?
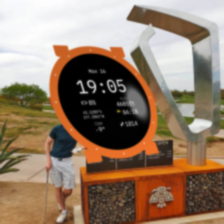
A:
h=19 m=5
